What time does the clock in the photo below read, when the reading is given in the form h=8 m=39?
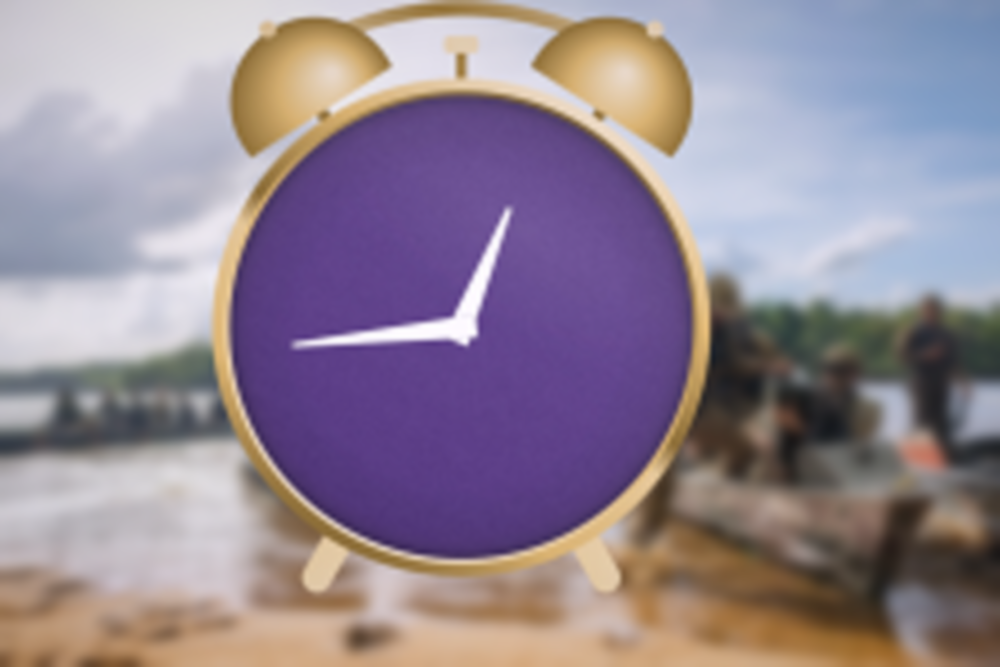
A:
h=12 m=44
